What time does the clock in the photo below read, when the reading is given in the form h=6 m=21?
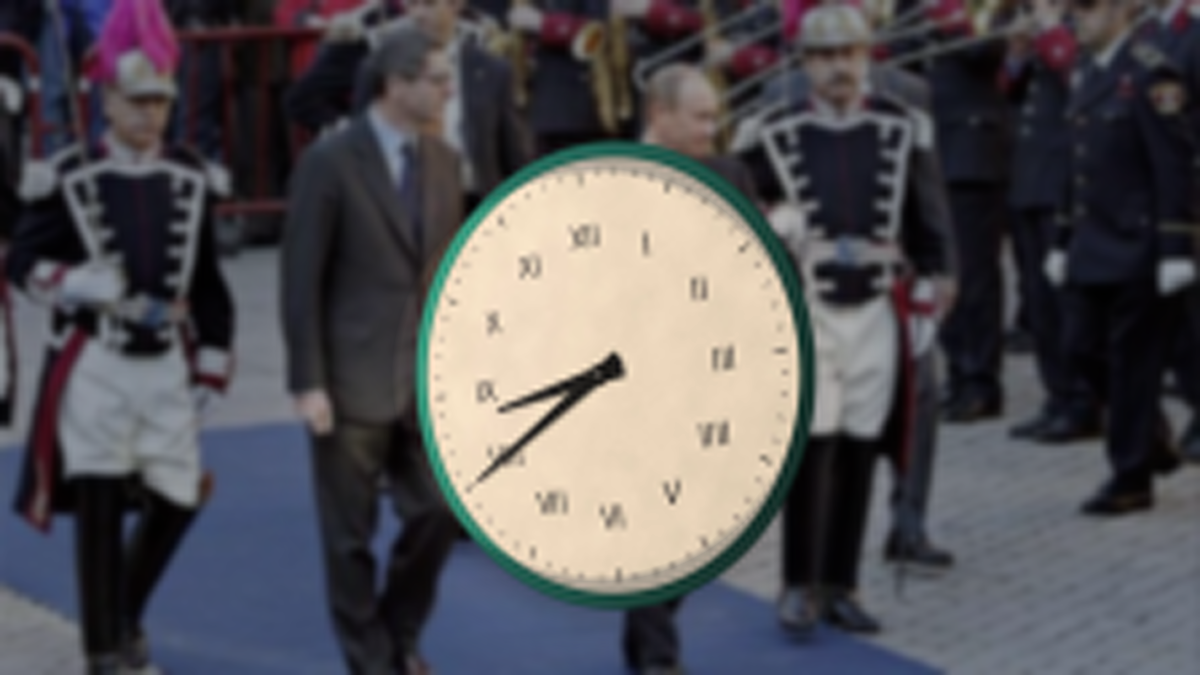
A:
h=8 m=40
